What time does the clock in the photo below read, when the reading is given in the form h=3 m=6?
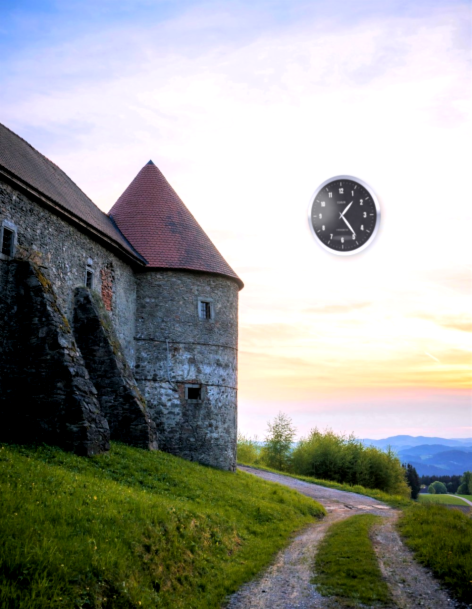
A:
h=1 m=24
